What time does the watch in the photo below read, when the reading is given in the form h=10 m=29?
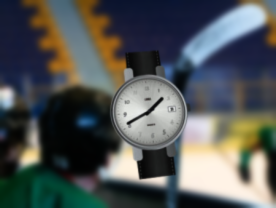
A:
h=1 m=41
